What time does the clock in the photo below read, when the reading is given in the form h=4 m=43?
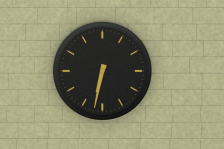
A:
h=6 m=32
